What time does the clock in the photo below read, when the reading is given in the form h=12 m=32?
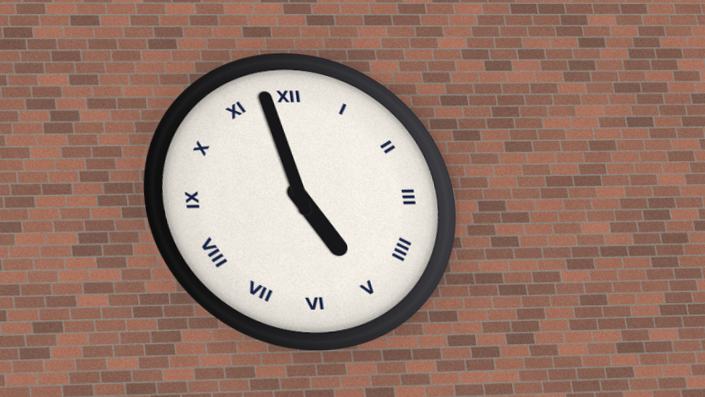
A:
h=4 m=58
